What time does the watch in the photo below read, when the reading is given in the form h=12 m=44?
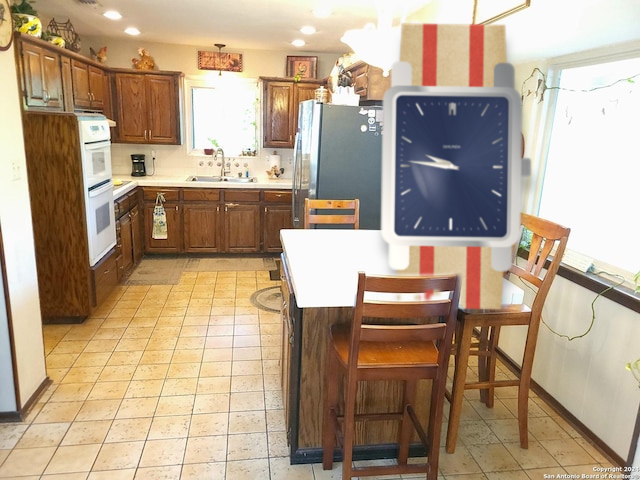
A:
h=9 m=46
